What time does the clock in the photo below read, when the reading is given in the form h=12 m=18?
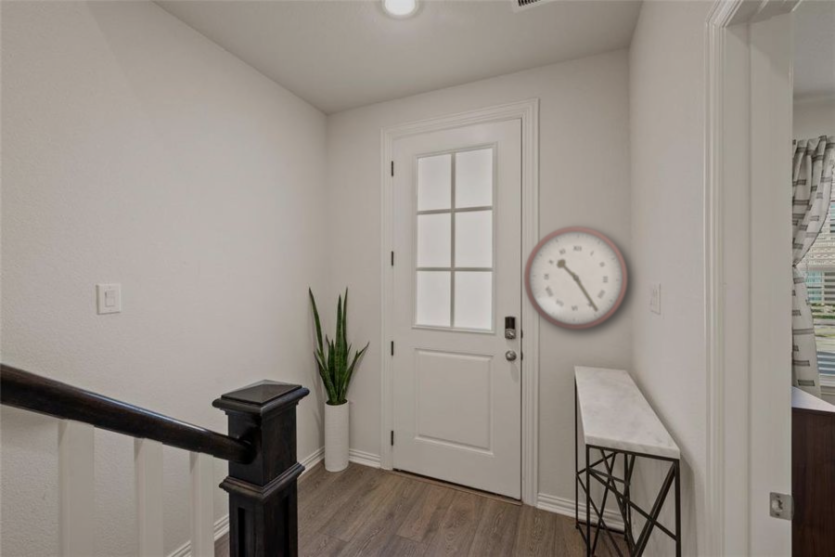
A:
h=10 m=24
